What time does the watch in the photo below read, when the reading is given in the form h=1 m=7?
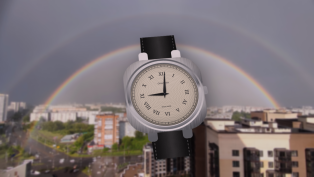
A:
h=9 m=1
